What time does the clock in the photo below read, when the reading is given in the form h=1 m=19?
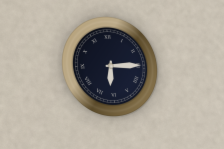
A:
h=6 m=15
